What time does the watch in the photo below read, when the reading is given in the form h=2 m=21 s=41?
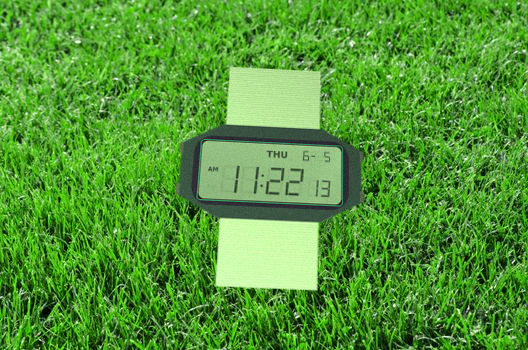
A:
h=11 m=22 s=13
